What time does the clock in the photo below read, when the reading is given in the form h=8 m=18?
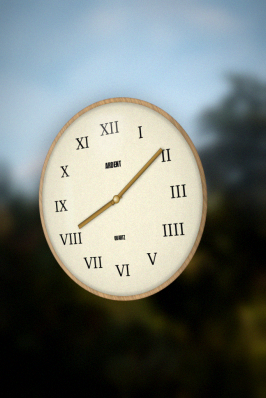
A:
h=8 m=9
